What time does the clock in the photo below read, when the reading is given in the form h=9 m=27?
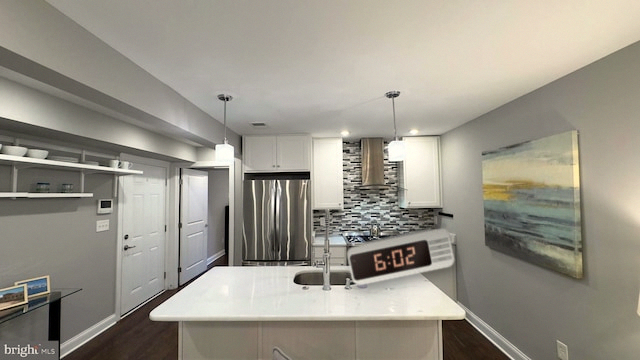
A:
h=6 m=2
